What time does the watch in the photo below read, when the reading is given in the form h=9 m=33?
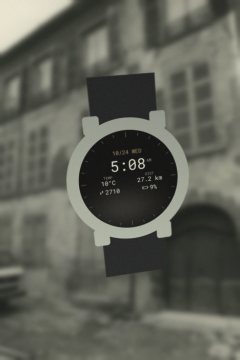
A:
h=5 m=8
